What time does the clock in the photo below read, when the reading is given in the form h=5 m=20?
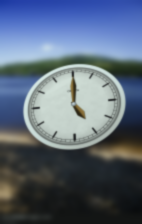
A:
h=5 m=0
